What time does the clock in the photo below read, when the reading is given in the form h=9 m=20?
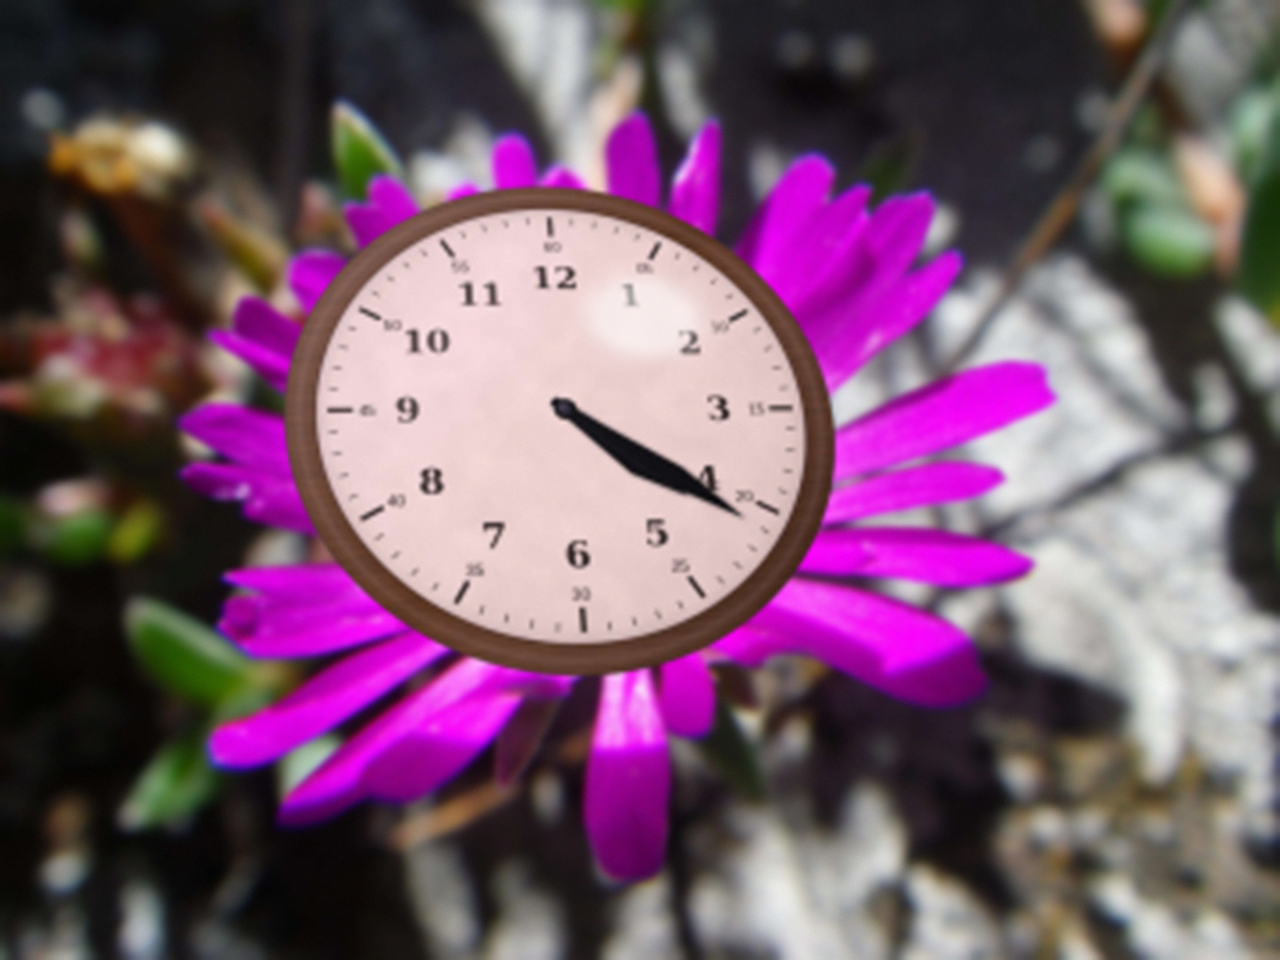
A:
h=4 m=21
